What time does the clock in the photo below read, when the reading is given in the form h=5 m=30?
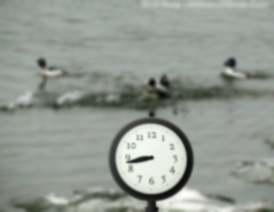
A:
h=8 m=43
